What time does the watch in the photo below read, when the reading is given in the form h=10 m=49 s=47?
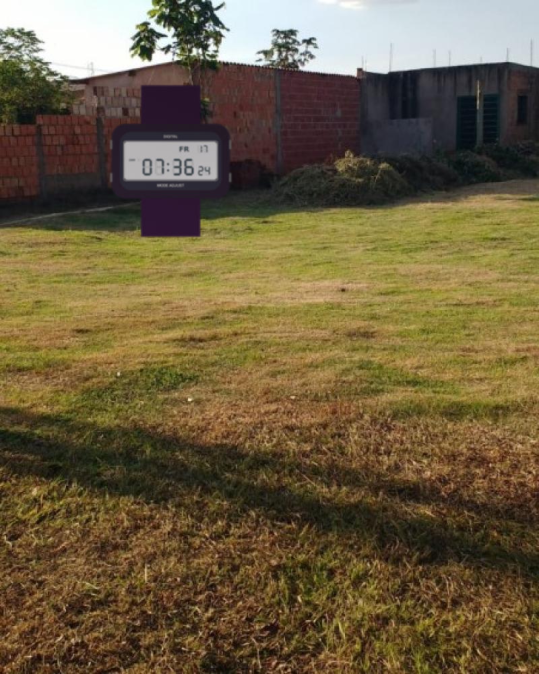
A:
h=7 m=36 s=24
